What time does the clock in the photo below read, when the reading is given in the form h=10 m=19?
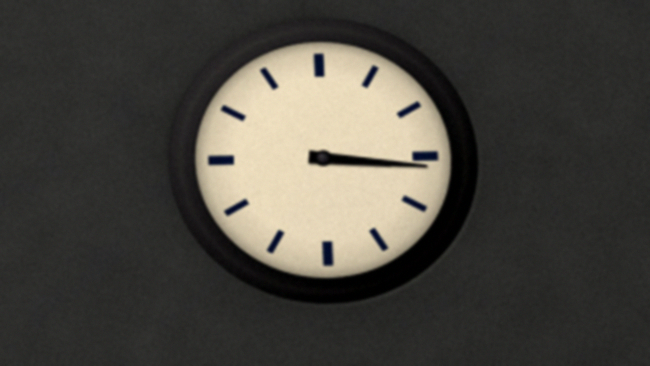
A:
h=3 m=16
